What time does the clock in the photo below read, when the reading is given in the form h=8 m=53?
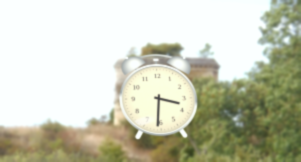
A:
h=3 m=31
